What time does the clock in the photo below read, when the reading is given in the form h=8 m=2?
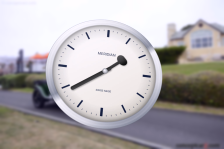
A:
h=1 m=39
